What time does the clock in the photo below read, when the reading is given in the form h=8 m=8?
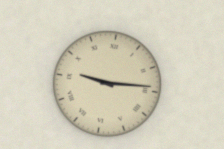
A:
h=9 m=14
